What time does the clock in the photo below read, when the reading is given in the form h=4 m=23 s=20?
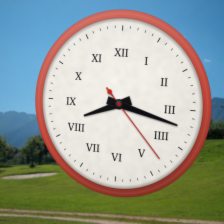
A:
h=8 m=17 s=23
